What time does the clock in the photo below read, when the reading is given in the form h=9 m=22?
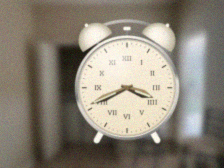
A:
h=3 m=41
